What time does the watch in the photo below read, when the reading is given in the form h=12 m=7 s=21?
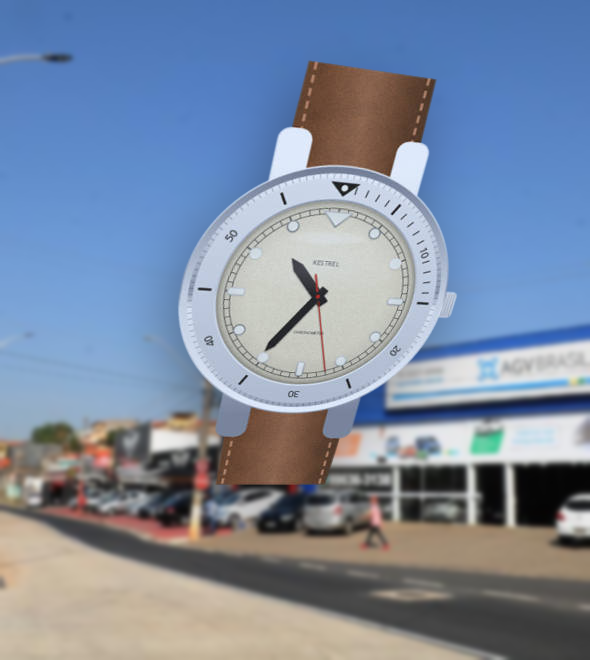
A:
h=10 m=35 s=27
